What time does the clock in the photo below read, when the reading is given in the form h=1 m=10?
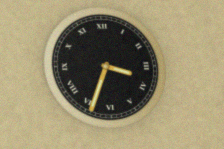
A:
h=3 m=34
